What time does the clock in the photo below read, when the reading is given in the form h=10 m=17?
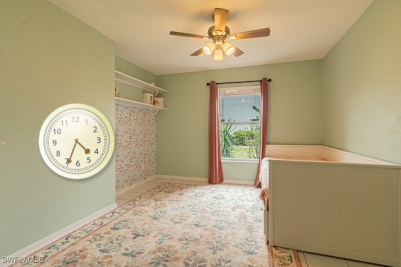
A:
h=4 m=34
